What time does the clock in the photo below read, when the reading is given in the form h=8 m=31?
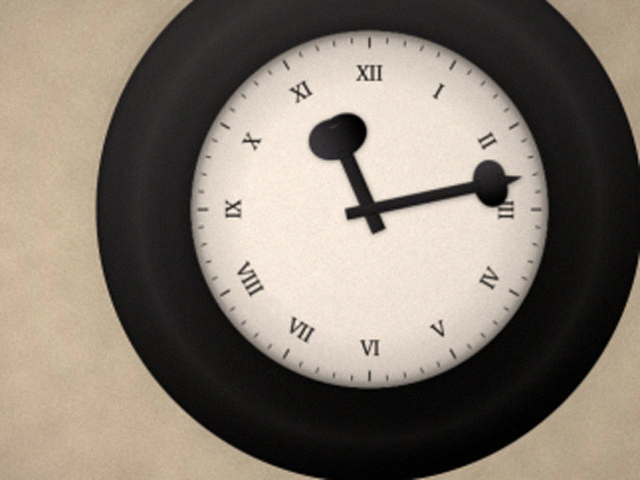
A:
h=11 m=13
